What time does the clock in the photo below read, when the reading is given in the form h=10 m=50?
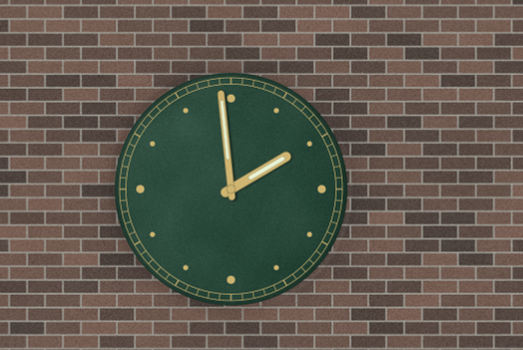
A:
h=1 m=59
